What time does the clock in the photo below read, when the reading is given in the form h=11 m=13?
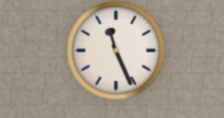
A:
h=11 m=26
